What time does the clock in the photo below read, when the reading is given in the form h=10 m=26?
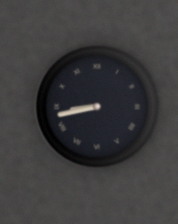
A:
h=8 m=43
